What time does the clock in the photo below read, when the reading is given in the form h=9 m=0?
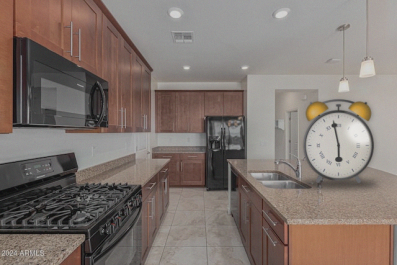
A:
h=5 m=58
